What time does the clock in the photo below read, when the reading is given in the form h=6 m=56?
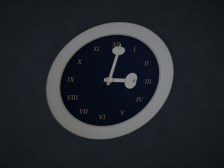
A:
h=3 m=1
